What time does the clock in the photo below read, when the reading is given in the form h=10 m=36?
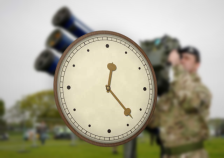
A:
h=12 m=23
